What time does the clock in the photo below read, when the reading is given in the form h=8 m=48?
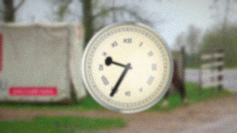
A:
h=9 m=35
